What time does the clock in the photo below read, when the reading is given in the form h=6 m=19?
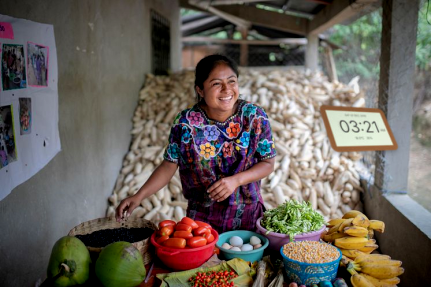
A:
h=3 m=21
